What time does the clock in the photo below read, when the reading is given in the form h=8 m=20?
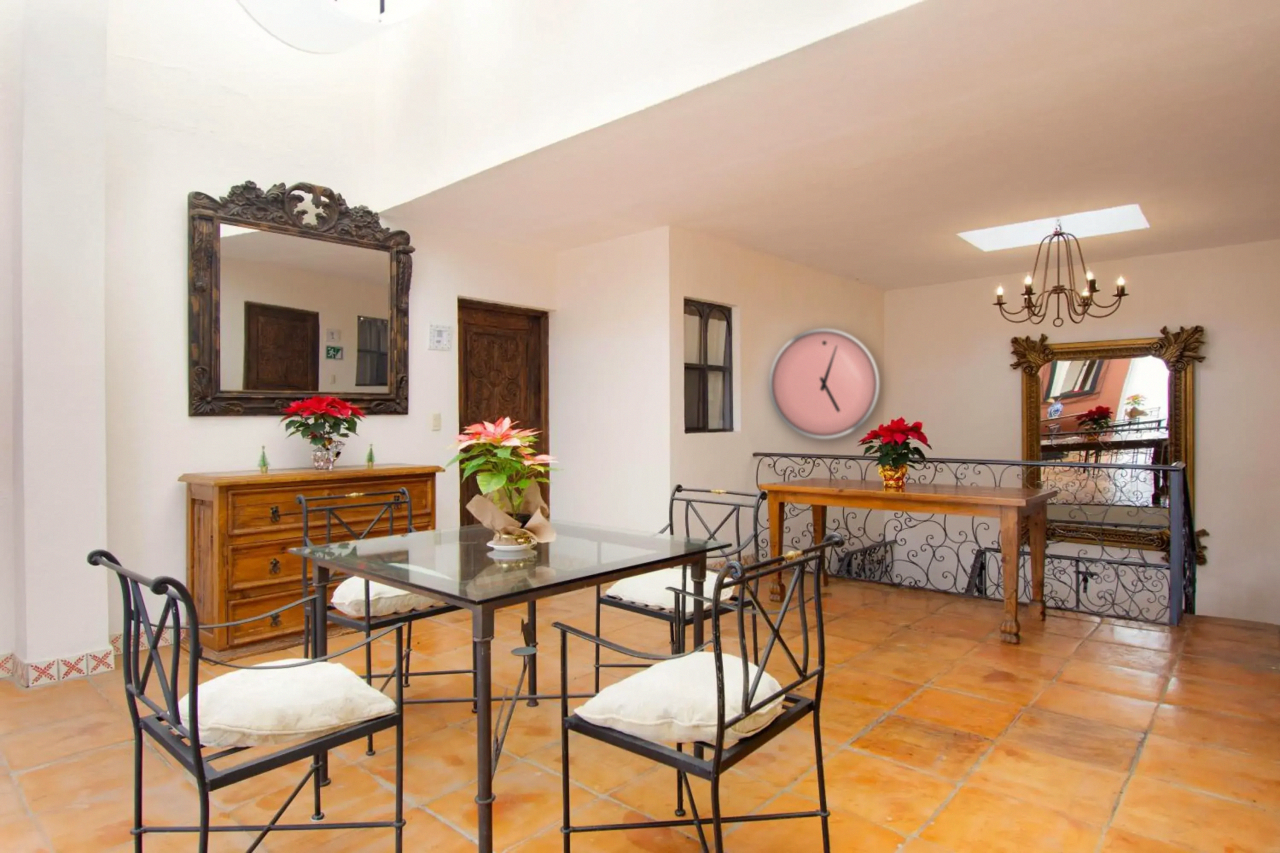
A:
h=5 m=3
